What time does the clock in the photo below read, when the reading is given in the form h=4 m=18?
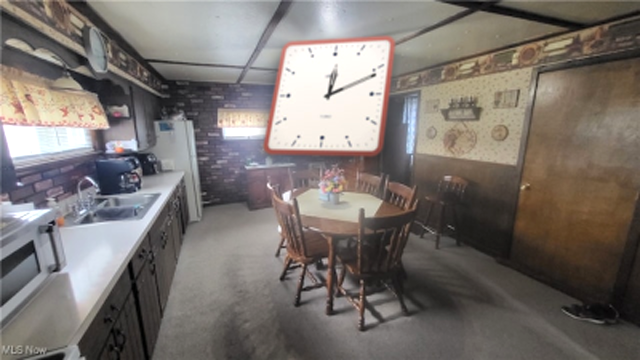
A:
h=12 m=11
